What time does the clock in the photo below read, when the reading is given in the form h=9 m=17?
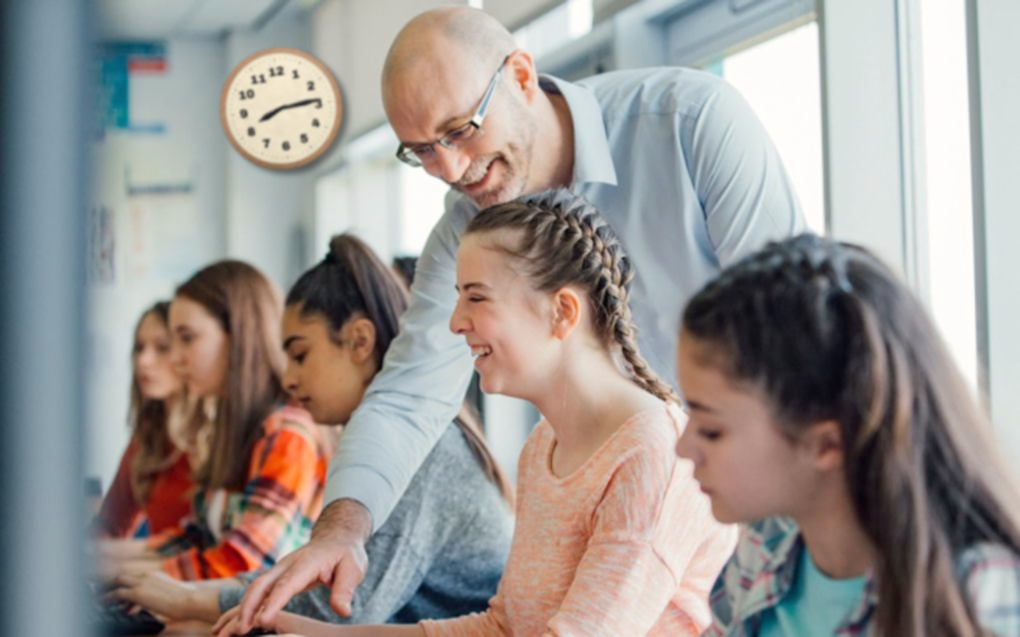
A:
h=8 m=14
